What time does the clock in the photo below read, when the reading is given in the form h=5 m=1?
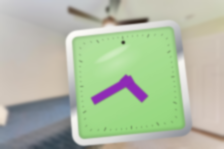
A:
h=4 m=41
